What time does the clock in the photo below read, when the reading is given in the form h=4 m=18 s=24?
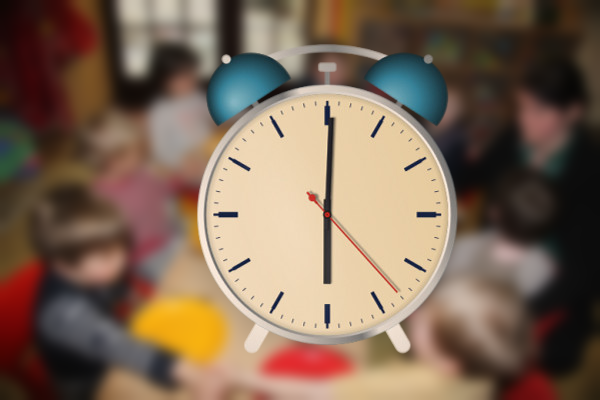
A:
h=6 m=0 s=23
